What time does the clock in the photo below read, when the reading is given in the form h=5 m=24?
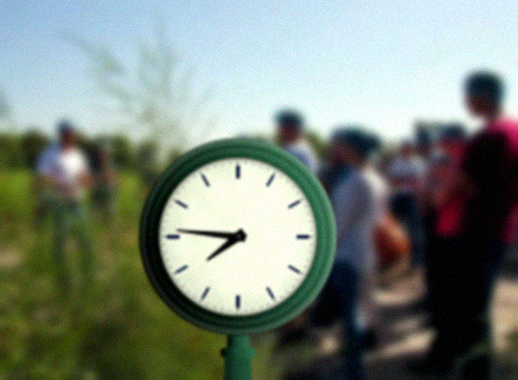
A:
h=7 m=46
